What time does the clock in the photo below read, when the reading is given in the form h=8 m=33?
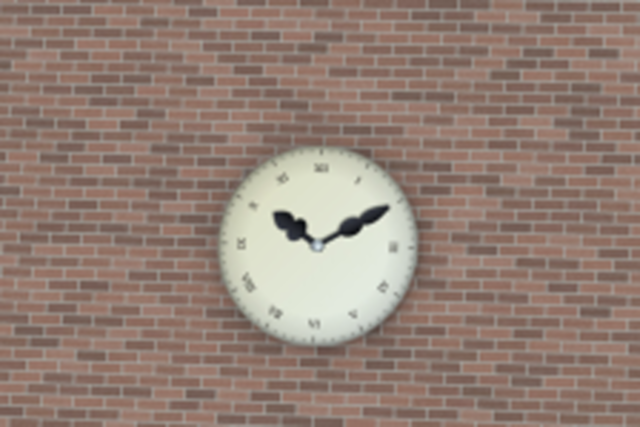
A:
h=10 m=10
